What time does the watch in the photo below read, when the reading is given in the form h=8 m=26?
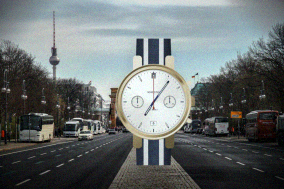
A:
h=7 m=6
